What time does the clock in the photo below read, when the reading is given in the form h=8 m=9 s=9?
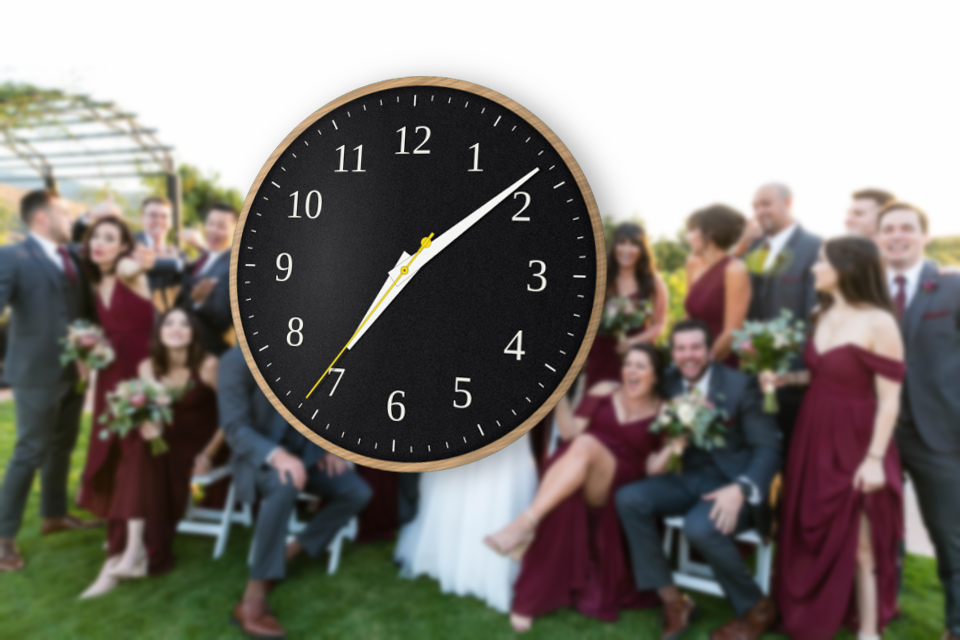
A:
h=7 m=8 s=36
